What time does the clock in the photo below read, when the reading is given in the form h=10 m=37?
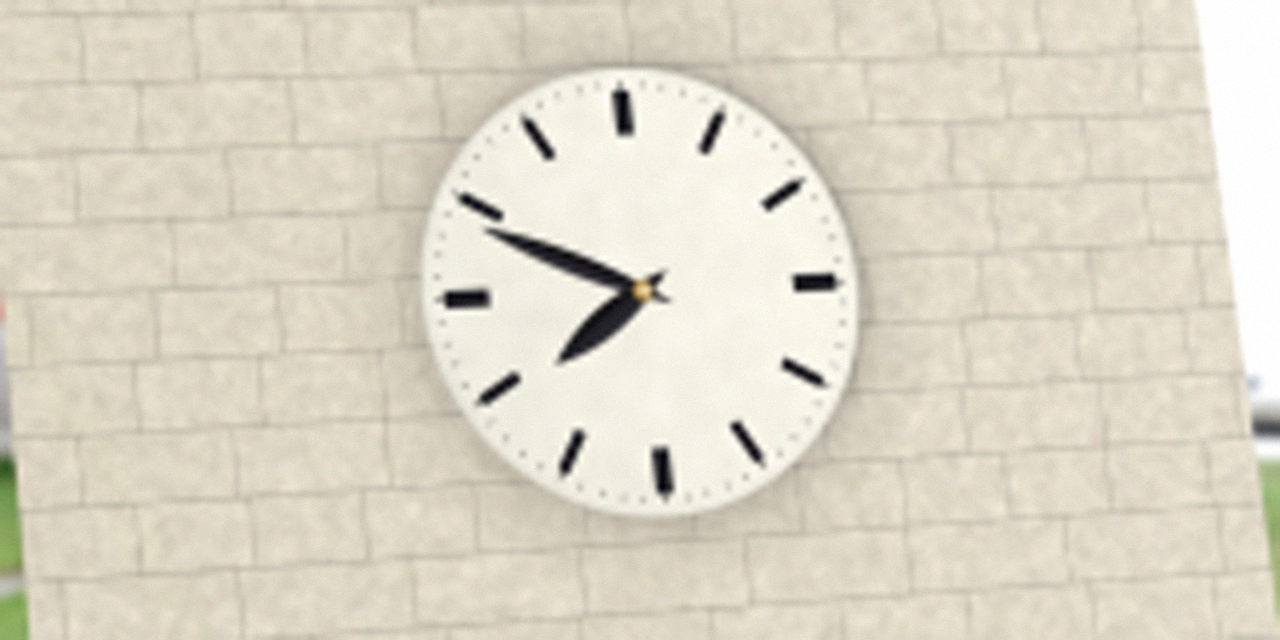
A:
h=7 m=49
